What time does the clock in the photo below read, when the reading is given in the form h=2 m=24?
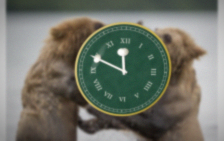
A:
h=11 m=49
